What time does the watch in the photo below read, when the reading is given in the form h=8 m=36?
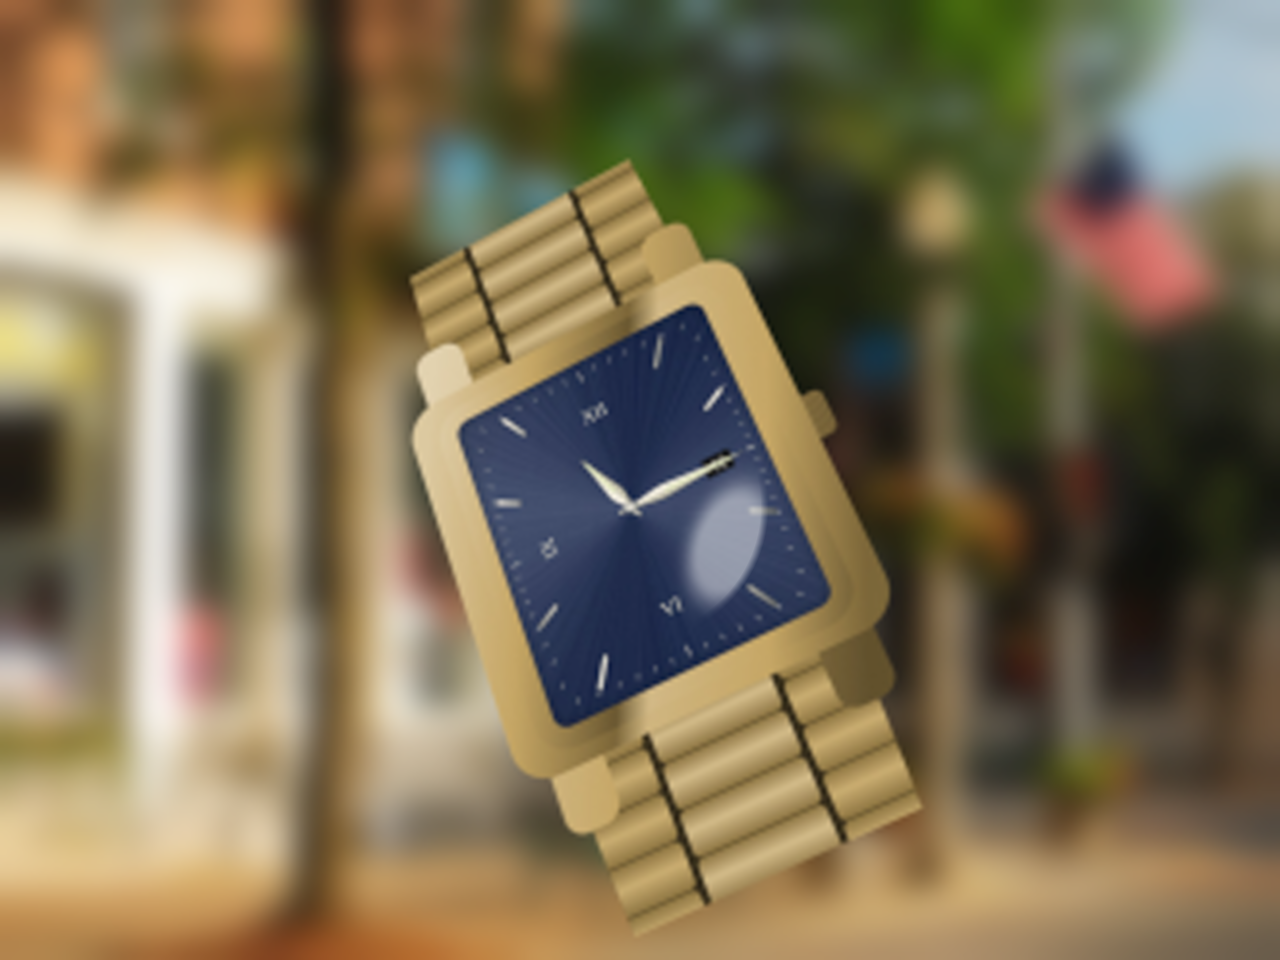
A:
h=11 m=15
